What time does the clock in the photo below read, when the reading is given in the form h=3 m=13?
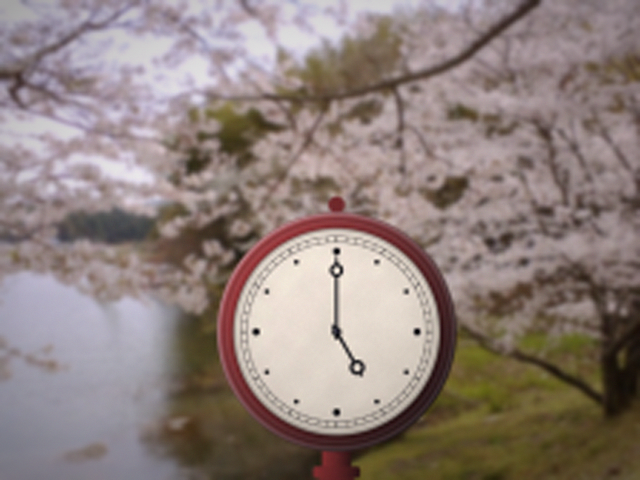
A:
h=5 m=0
